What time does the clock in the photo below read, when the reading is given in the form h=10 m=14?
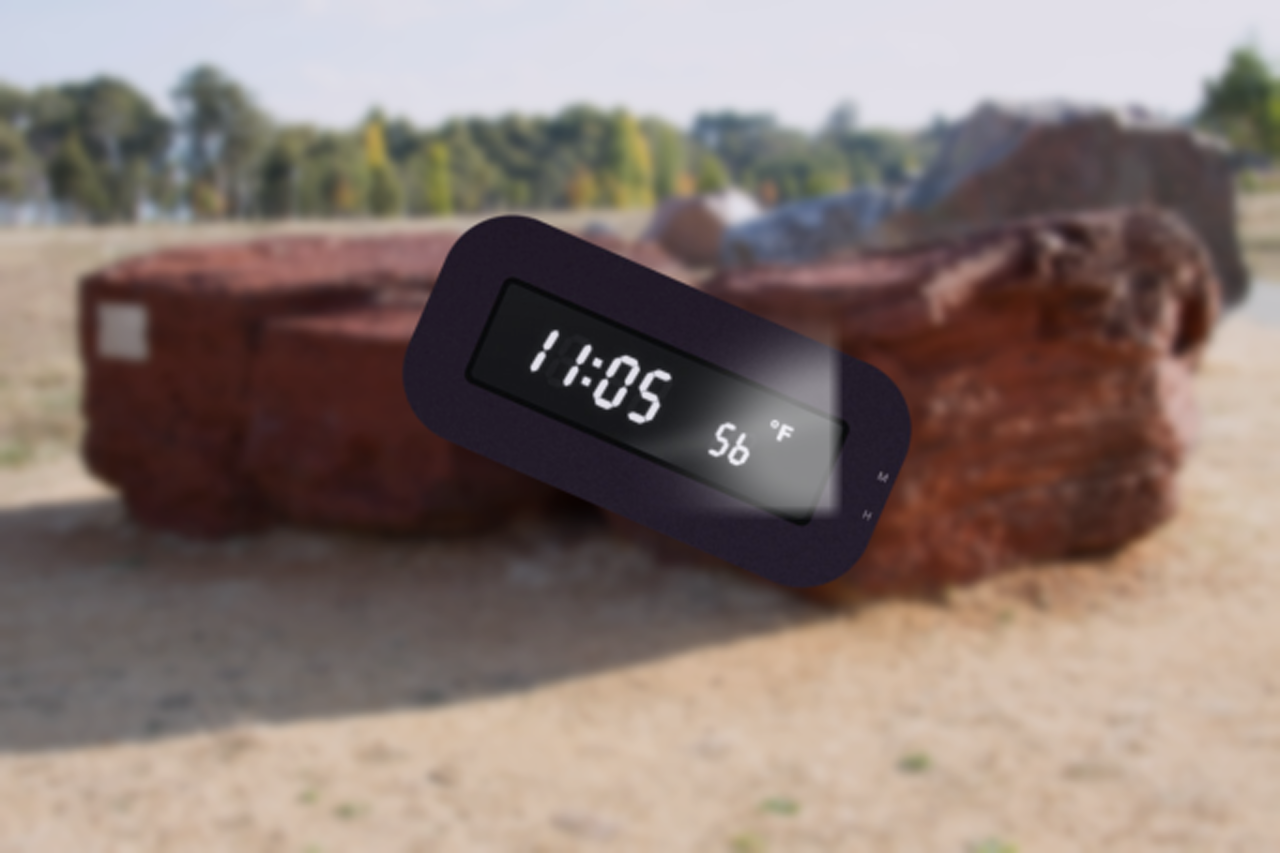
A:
h=11 m=5
